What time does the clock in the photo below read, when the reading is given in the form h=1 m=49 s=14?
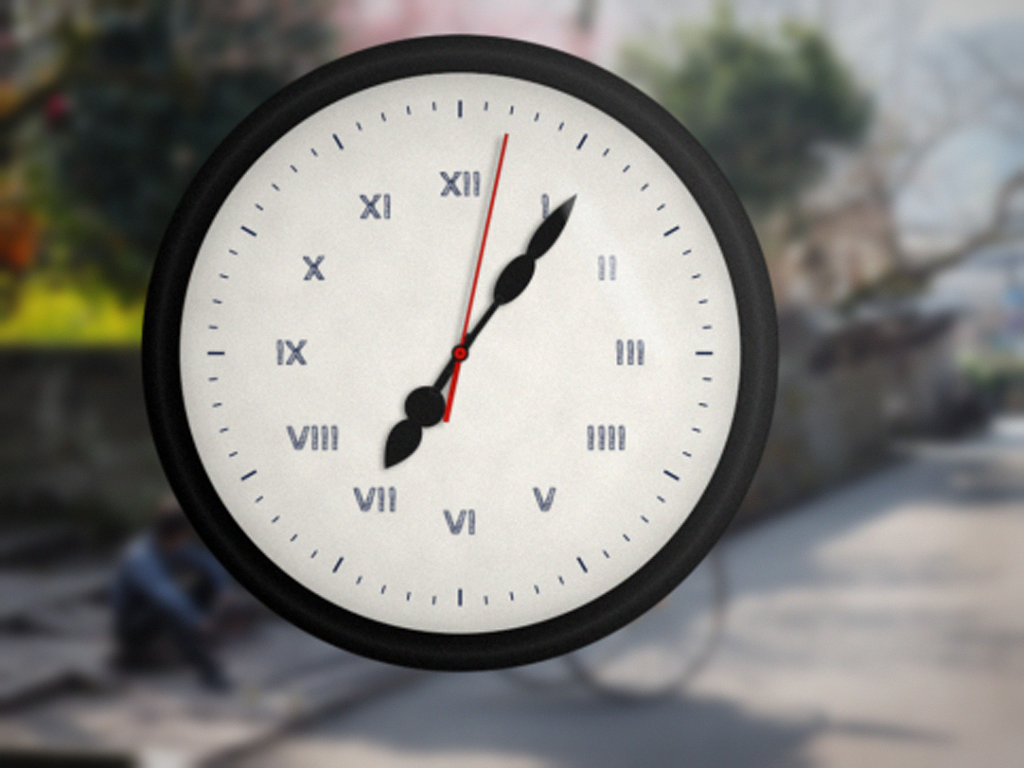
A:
h=7 m=6 s=2
